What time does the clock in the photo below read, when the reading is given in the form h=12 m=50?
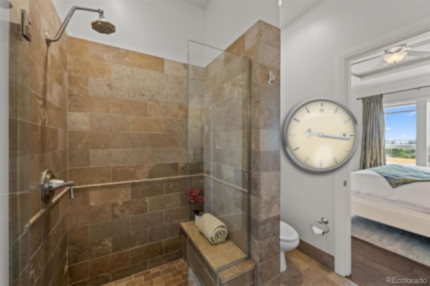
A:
h=9 m=16
